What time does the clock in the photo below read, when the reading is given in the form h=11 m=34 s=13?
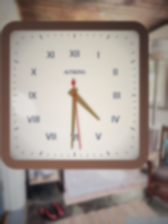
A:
h=4 m=30 s=29
